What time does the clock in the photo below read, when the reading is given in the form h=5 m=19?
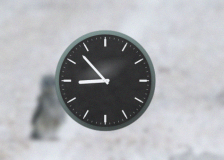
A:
h=8 m=53
